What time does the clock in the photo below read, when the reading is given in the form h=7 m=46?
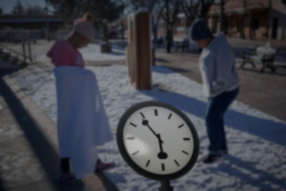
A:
h=5 m=54
